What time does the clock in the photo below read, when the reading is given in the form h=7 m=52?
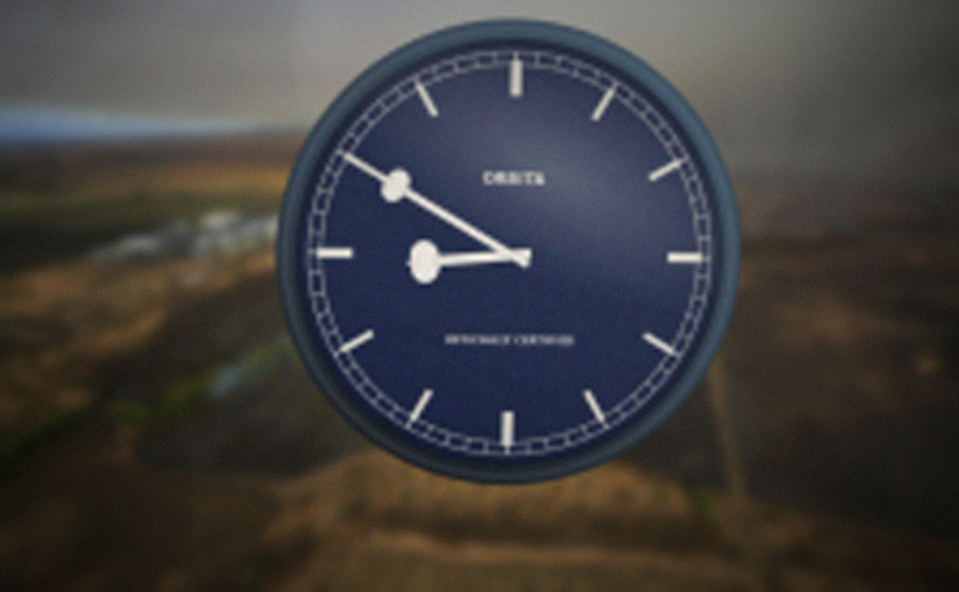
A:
h=8 m=50
